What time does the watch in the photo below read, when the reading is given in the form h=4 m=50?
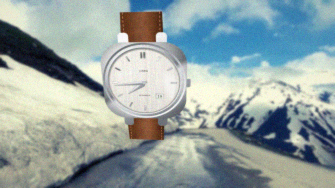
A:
h=7 m=44
